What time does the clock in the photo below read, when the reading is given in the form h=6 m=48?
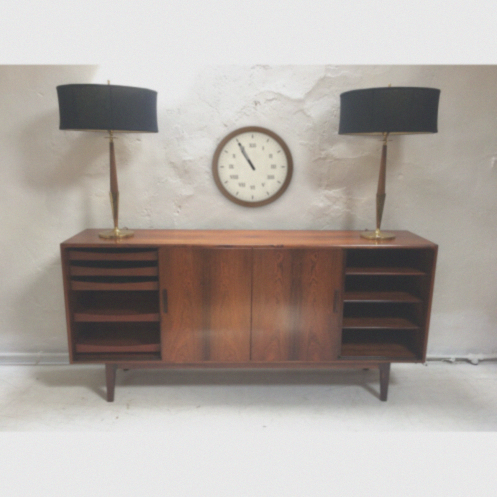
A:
h=10 m=55
